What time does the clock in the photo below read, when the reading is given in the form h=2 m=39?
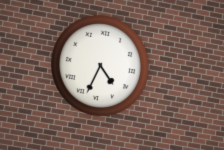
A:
h=4 m=33
